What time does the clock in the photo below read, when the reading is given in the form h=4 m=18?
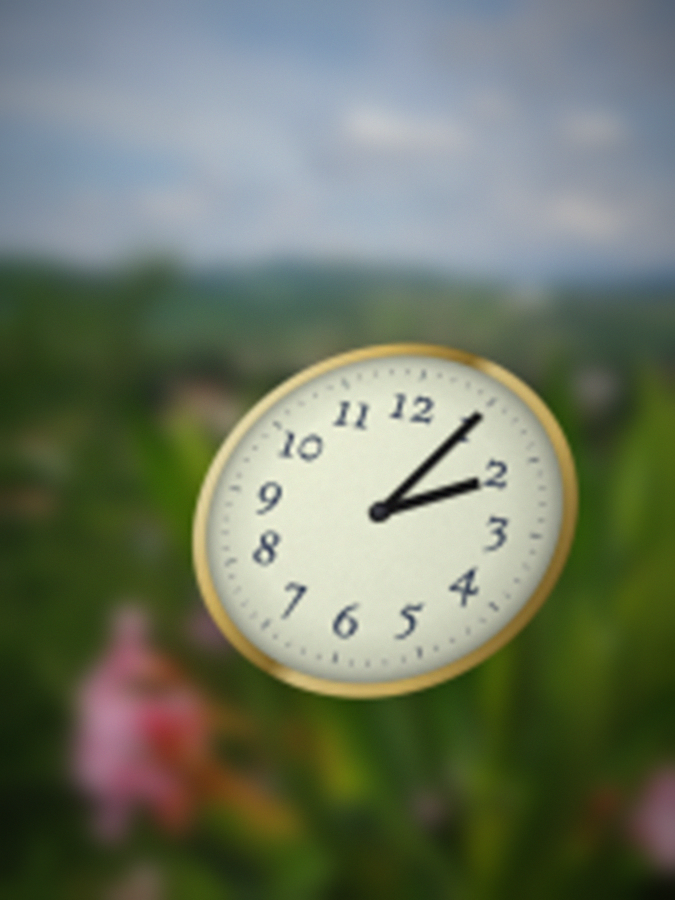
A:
h=2 m=5
